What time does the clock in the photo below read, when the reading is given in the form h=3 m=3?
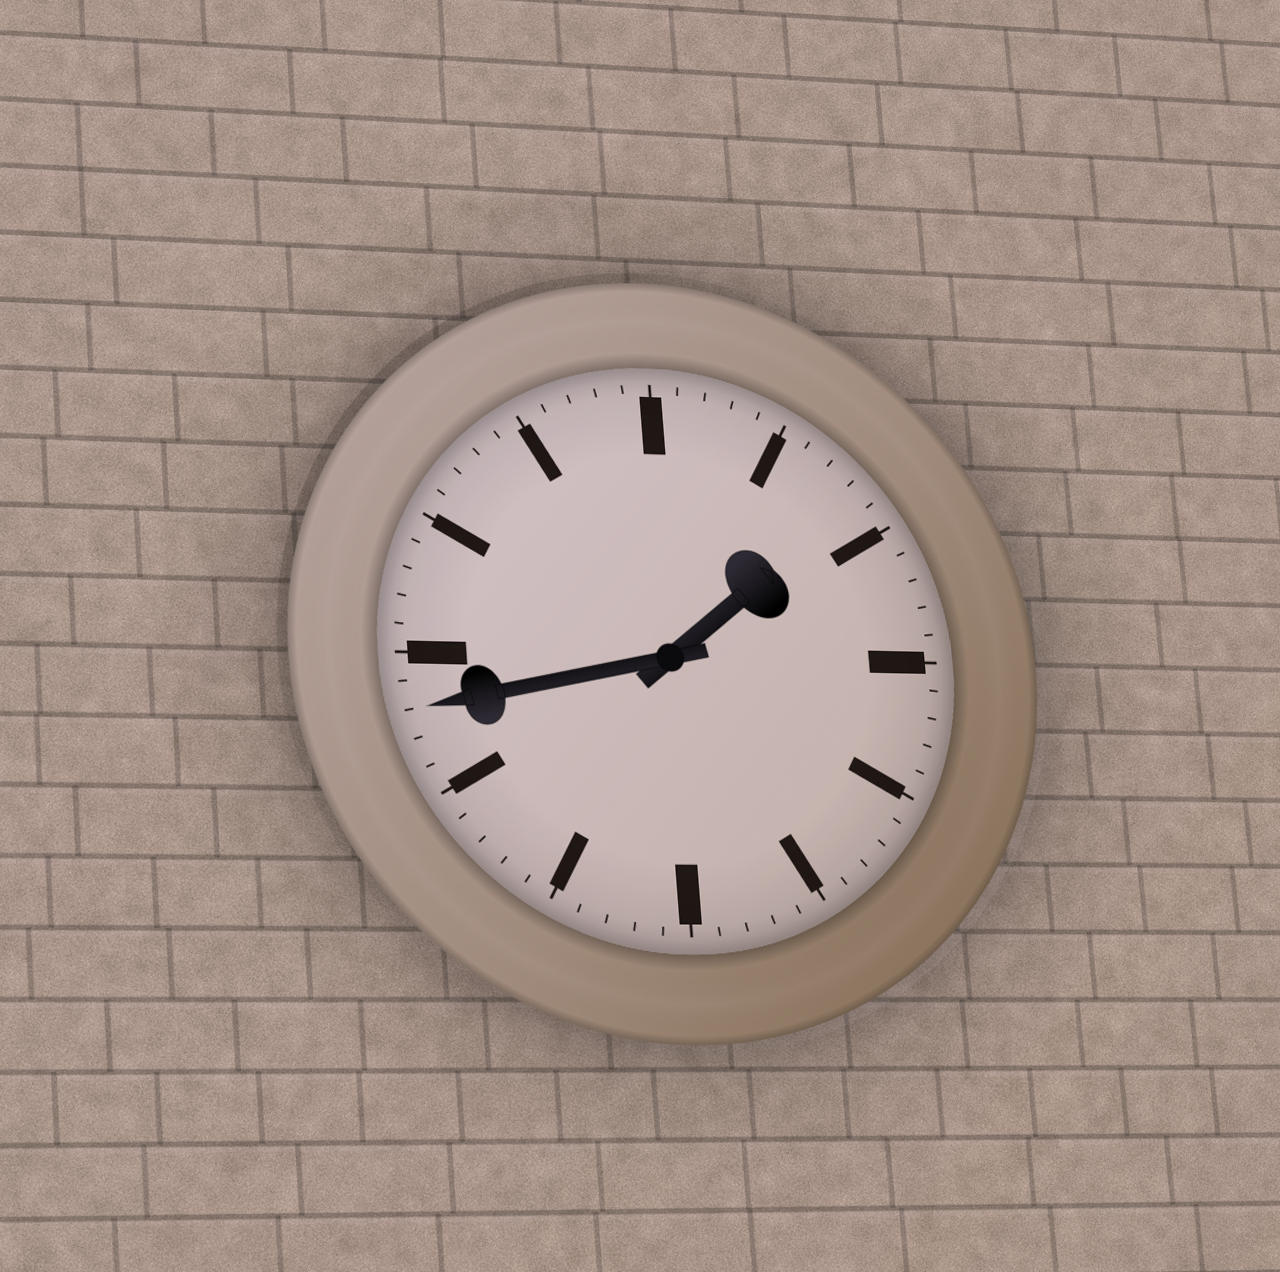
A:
h=1 m=43
